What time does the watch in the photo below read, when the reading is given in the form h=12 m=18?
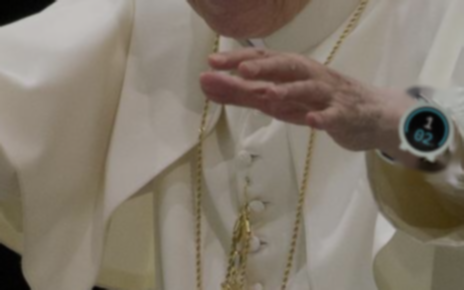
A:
h=1 m=2
